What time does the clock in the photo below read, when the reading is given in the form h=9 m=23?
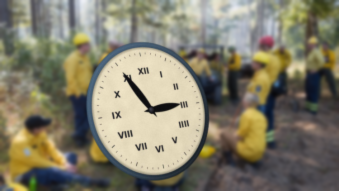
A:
h=2 m=55
